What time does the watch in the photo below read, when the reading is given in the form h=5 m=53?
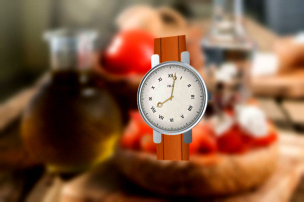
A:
h=8 m=2
